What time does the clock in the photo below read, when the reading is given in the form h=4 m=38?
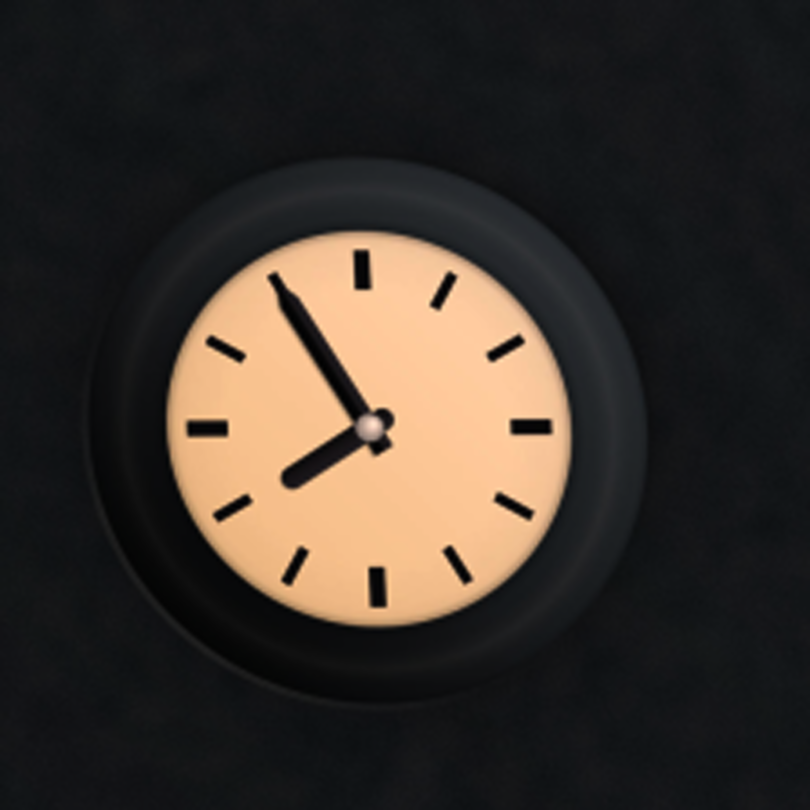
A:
h=7 m=55
